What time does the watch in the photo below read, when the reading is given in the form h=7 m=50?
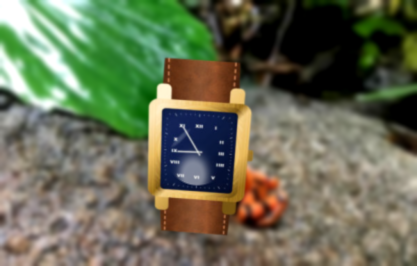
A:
h=8 m=55
